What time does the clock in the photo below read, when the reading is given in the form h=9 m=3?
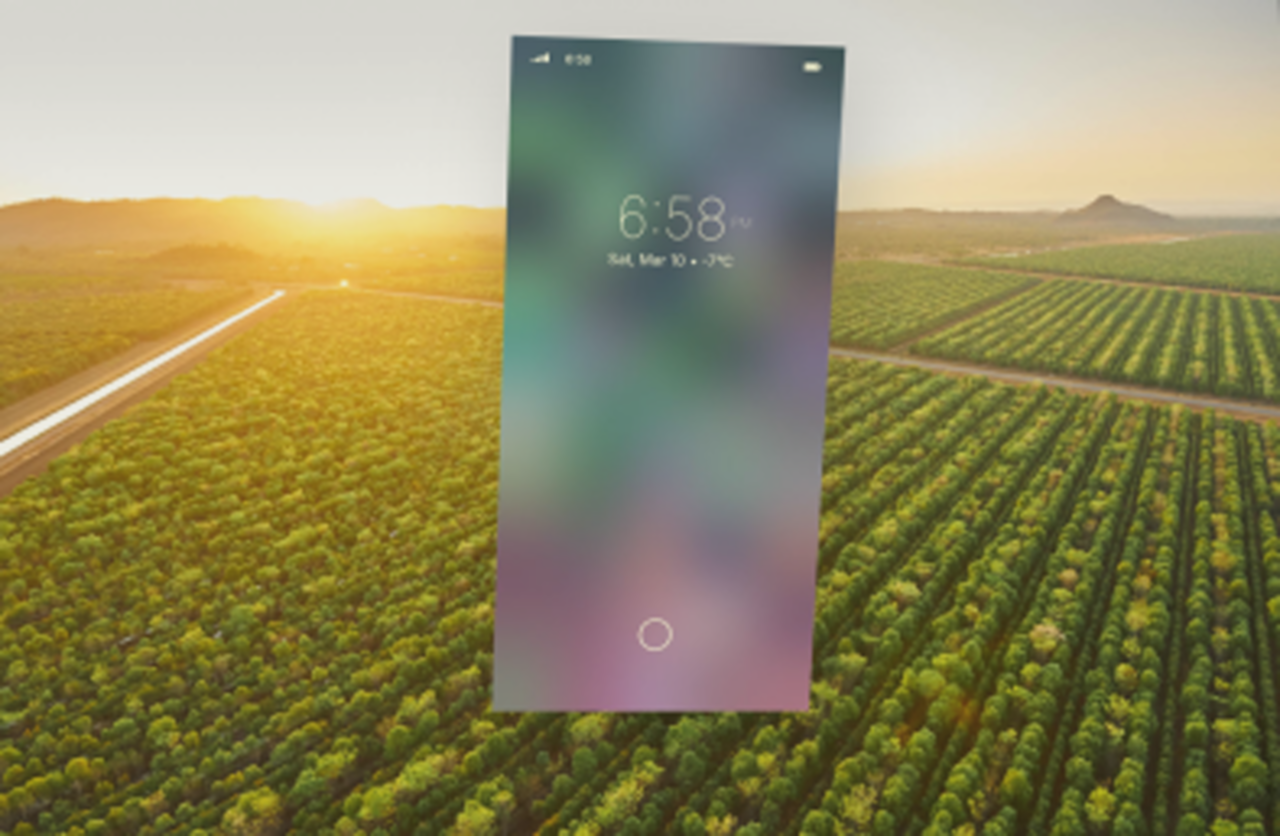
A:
h=6 m=58
